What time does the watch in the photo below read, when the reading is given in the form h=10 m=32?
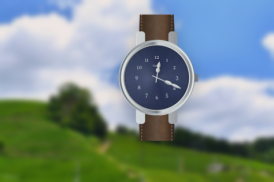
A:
h=12 m=19
